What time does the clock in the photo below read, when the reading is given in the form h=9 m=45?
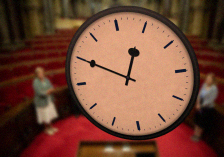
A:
h=12 m=50
